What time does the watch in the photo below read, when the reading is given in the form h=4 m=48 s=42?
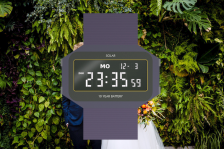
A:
h=23 m=35 s=59
